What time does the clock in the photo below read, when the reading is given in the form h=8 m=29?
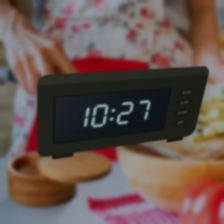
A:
h=10 m=27
